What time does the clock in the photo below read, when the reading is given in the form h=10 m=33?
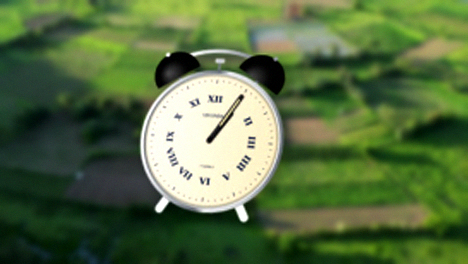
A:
h=1 m=5
